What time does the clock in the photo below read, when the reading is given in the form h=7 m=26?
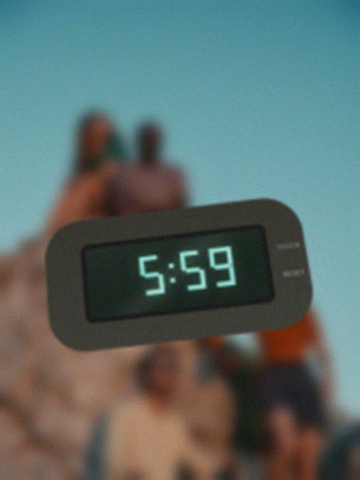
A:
h=5 m=59
